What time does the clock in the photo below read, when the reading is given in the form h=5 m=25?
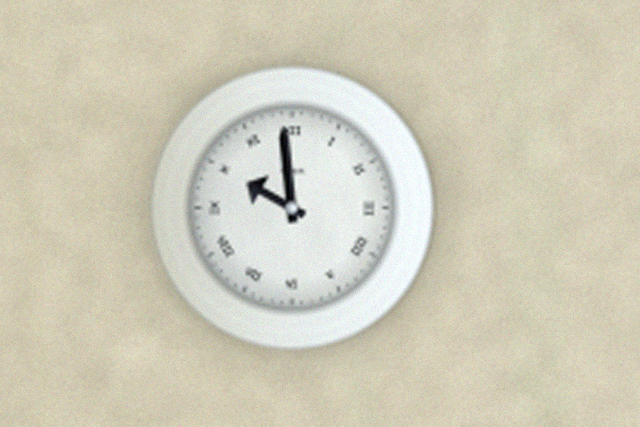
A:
h=9 m=59
